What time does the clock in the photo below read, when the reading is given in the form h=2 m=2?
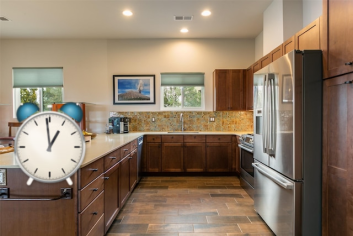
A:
h=12 m=59
